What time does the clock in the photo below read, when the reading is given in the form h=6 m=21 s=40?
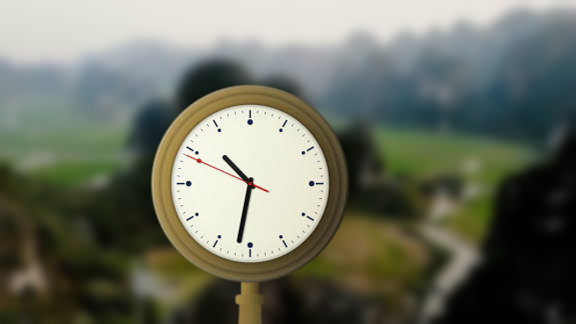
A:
h=10 m=31 s=49
